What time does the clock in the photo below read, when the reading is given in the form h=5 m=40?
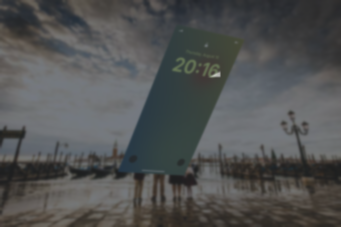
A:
h=20 m=16
